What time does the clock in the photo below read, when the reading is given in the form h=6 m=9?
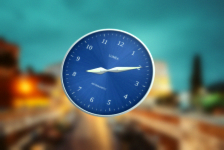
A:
h=8 m=10
